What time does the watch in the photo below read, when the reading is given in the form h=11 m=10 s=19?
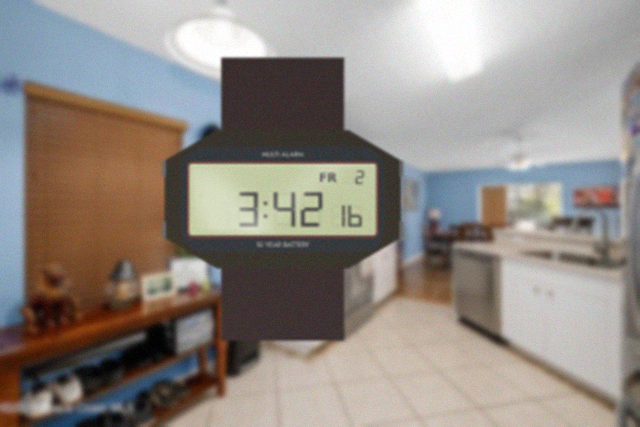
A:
h=3 m=42 s=16
